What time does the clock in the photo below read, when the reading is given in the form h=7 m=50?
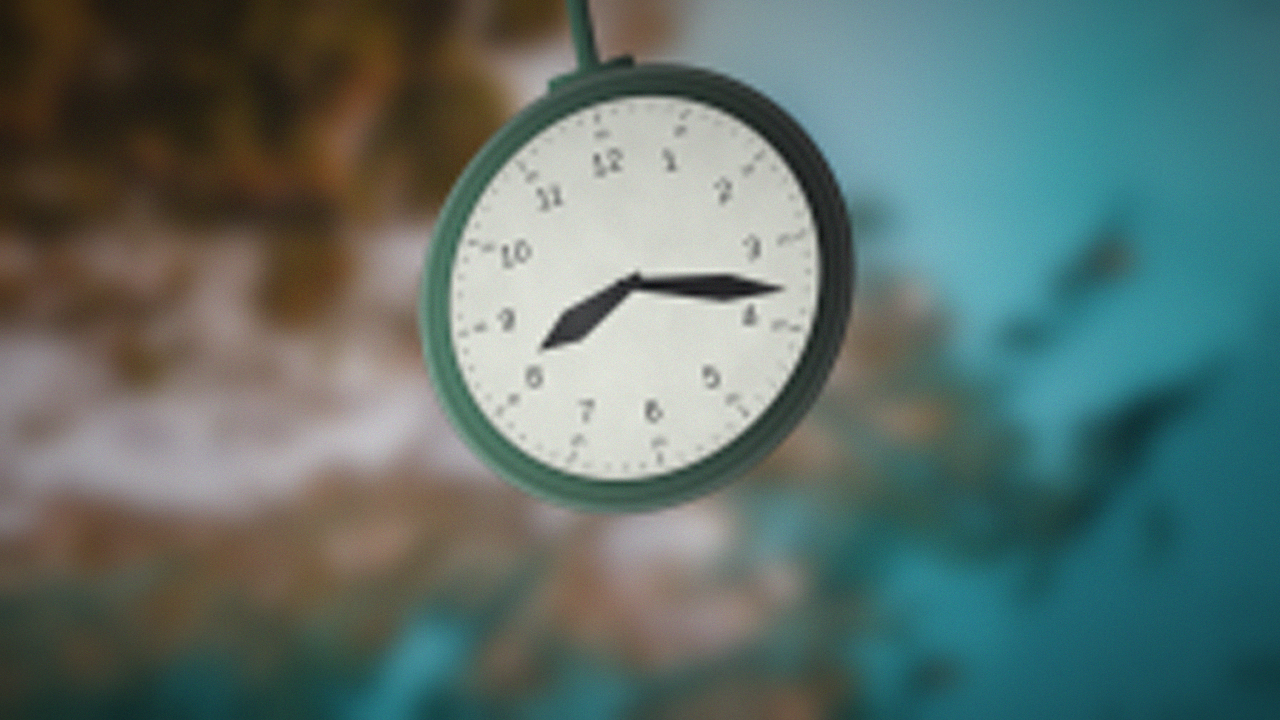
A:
h=8 m=18
